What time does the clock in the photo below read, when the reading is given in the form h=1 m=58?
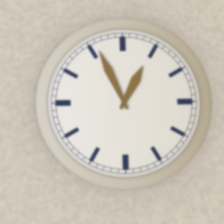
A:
h=12 m=56
